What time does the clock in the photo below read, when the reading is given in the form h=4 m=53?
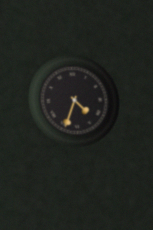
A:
h=4 m=34
